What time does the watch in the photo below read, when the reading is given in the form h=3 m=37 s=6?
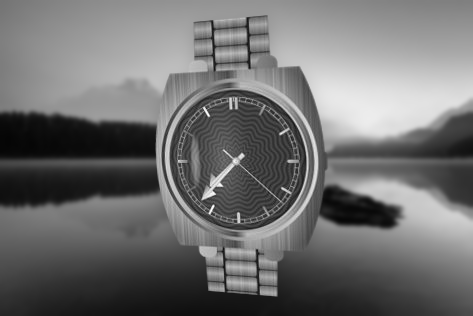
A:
h=7 m=37 s=22
